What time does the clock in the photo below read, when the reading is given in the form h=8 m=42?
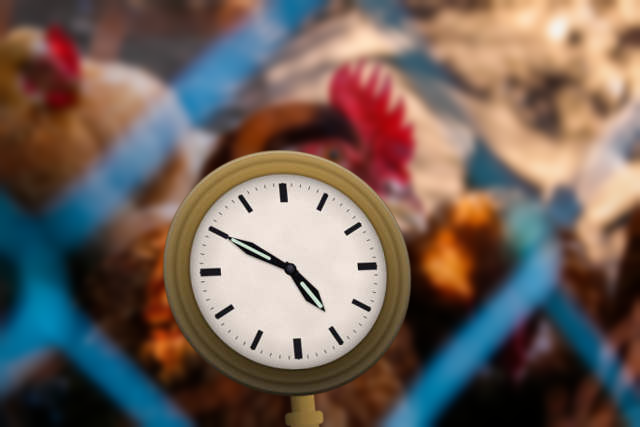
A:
h=4 m=50
